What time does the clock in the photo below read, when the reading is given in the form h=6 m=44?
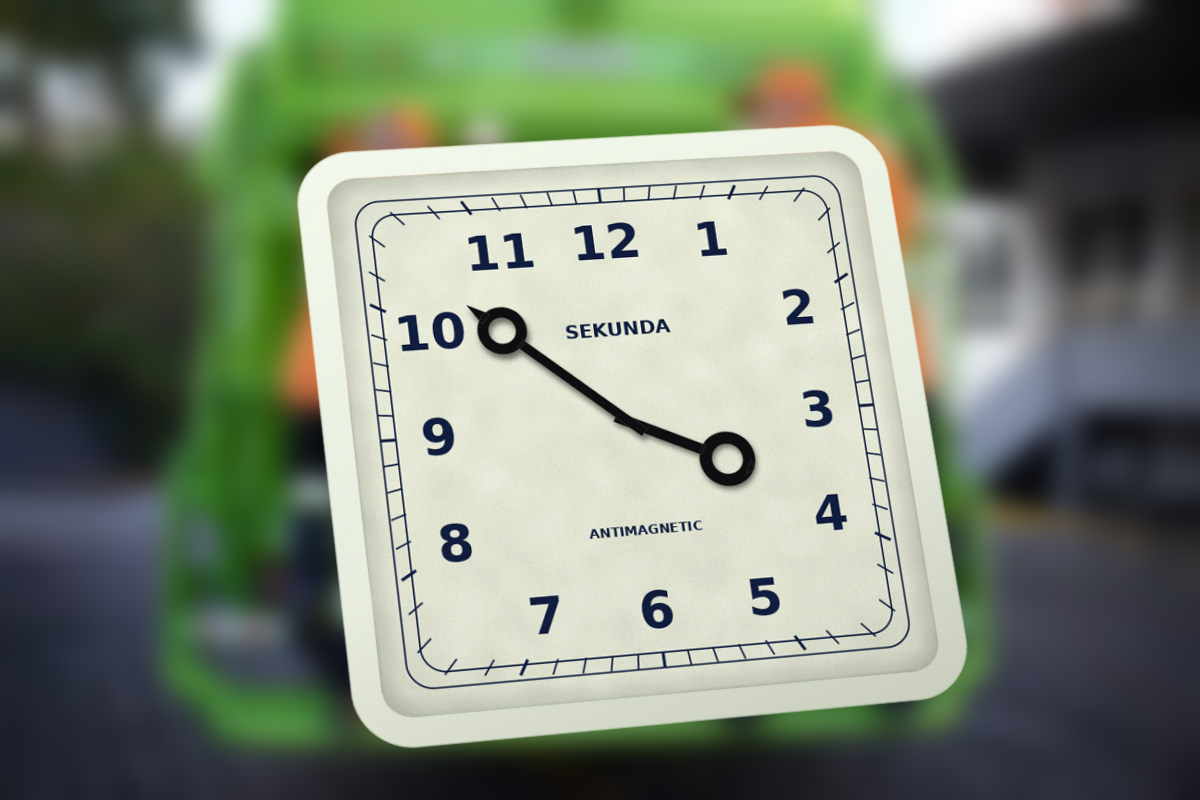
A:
h=3 m=52
